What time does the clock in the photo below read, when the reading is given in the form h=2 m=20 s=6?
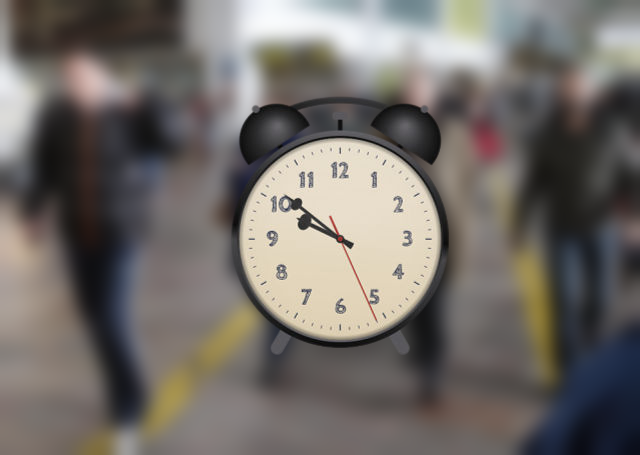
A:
h=9 m=51 s=26
